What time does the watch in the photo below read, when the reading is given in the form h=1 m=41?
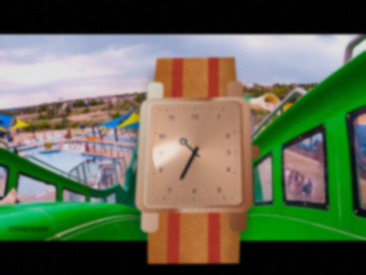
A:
h=10 m=34
